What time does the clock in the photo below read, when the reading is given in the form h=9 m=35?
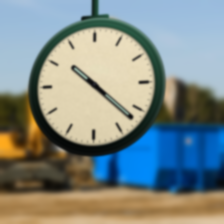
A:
h=10 m=22
